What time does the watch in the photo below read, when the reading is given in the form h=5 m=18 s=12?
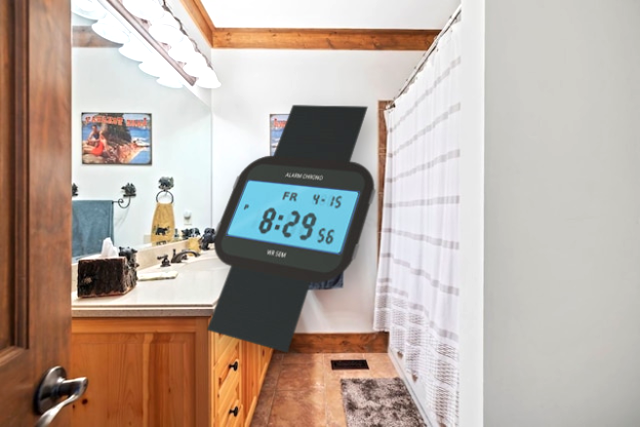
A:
h=8 m=29 s=56
